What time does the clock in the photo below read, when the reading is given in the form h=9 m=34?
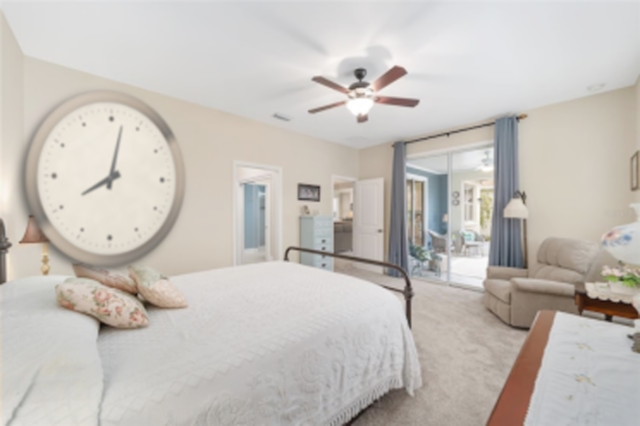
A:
h=8 m=2
